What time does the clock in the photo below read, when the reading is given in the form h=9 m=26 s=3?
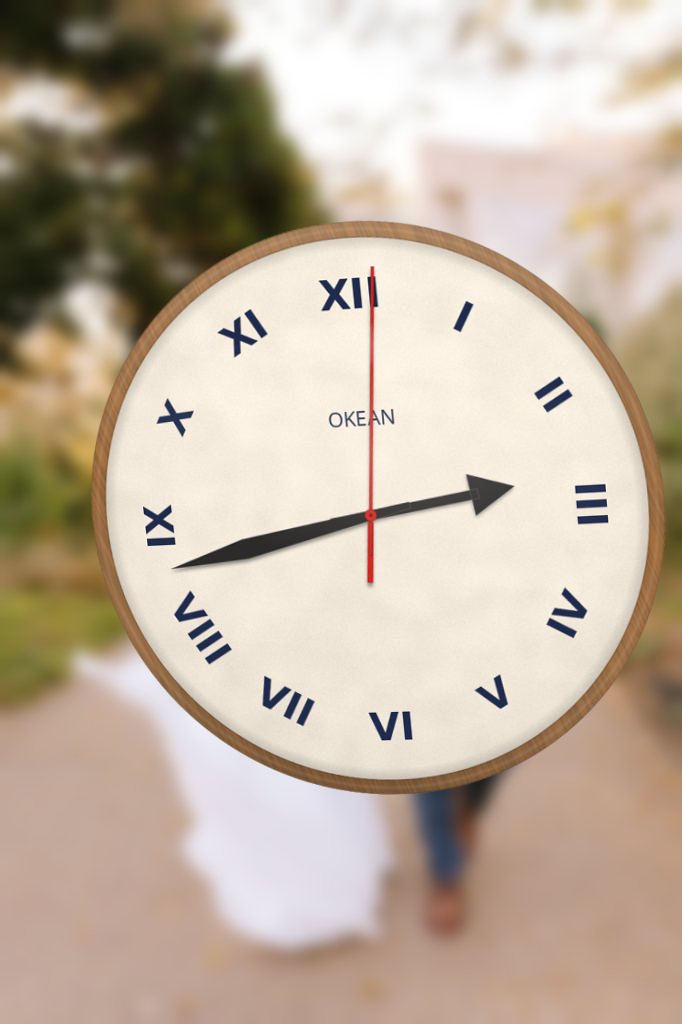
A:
h=2 m=43 s=1
